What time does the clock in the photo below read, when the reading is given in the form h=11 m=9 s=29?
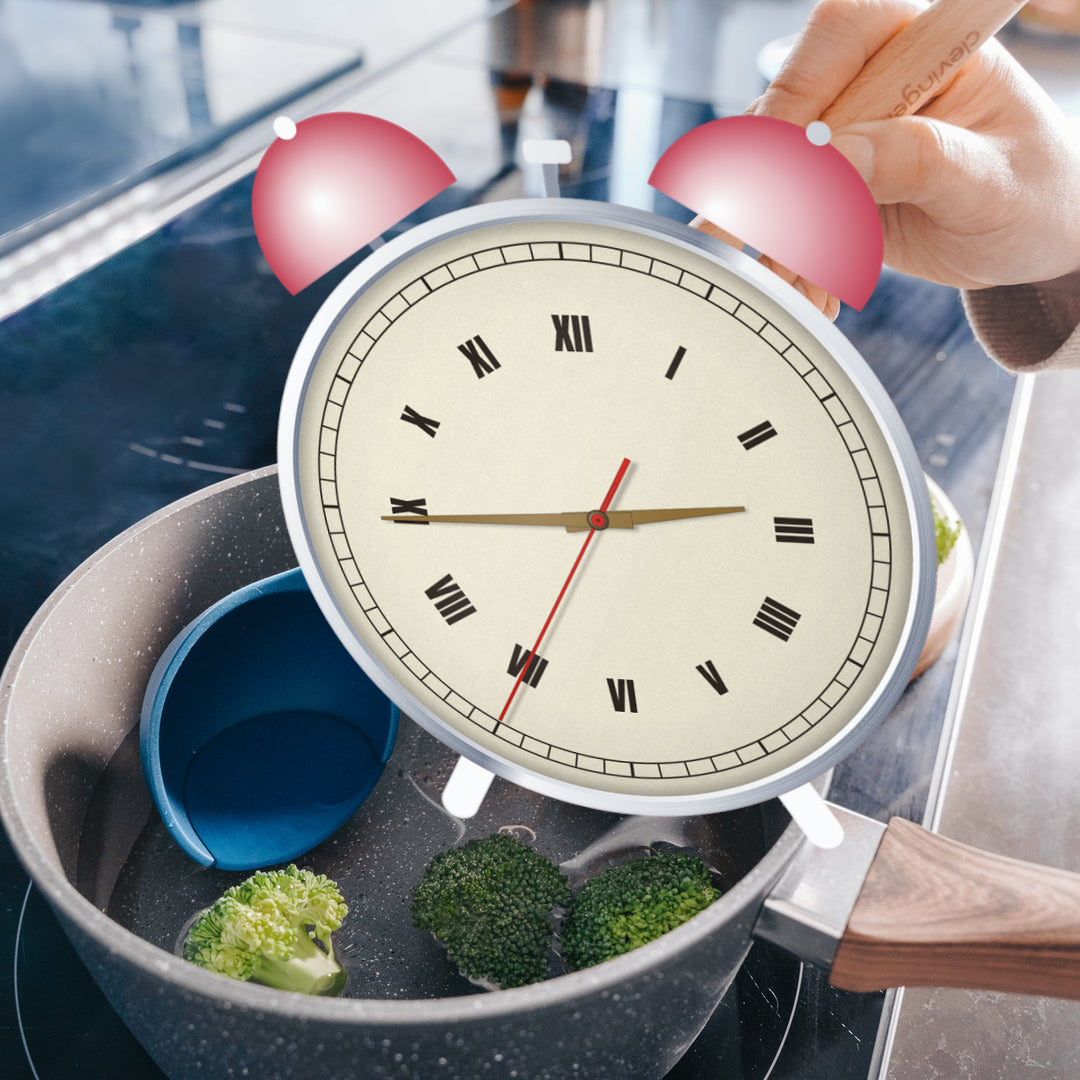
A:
h=2 m=44 s=35
